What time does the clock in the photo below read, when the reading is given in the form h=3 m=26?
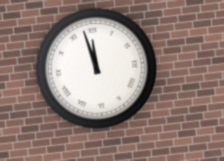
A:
h=11 m=58
